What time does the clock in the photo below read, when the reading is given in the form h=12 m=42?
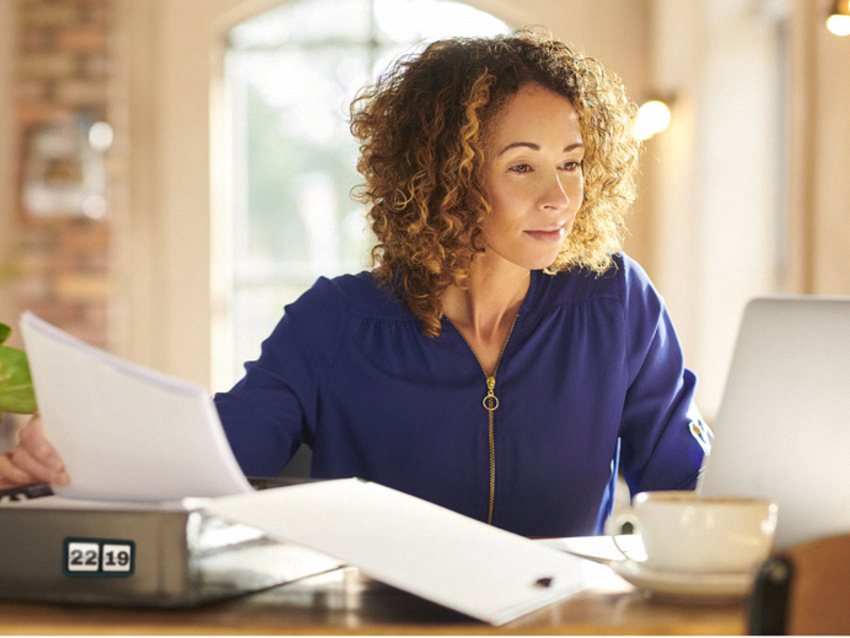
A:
h=22 m=19
